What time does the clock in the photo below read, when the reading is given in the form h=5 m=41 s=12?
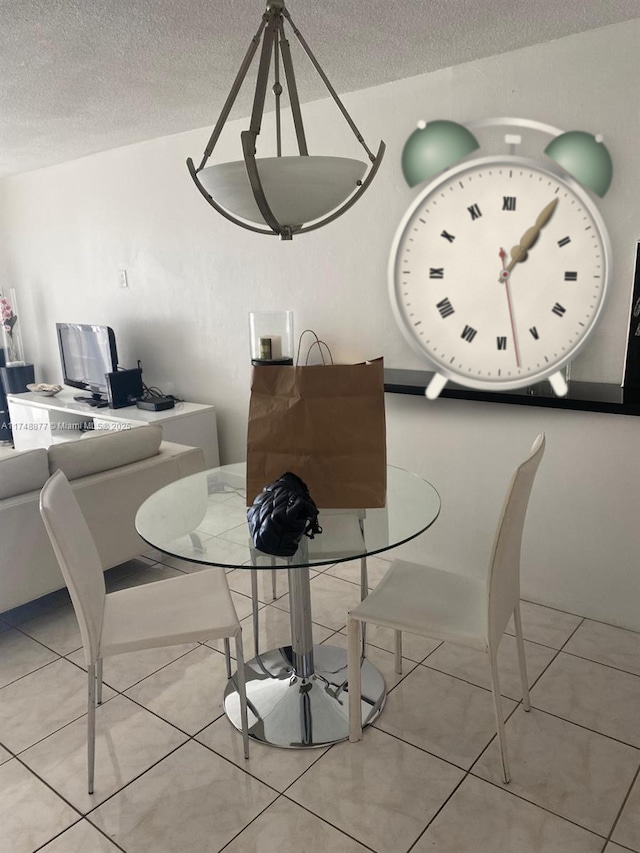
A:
h=1 m=5 s=28
